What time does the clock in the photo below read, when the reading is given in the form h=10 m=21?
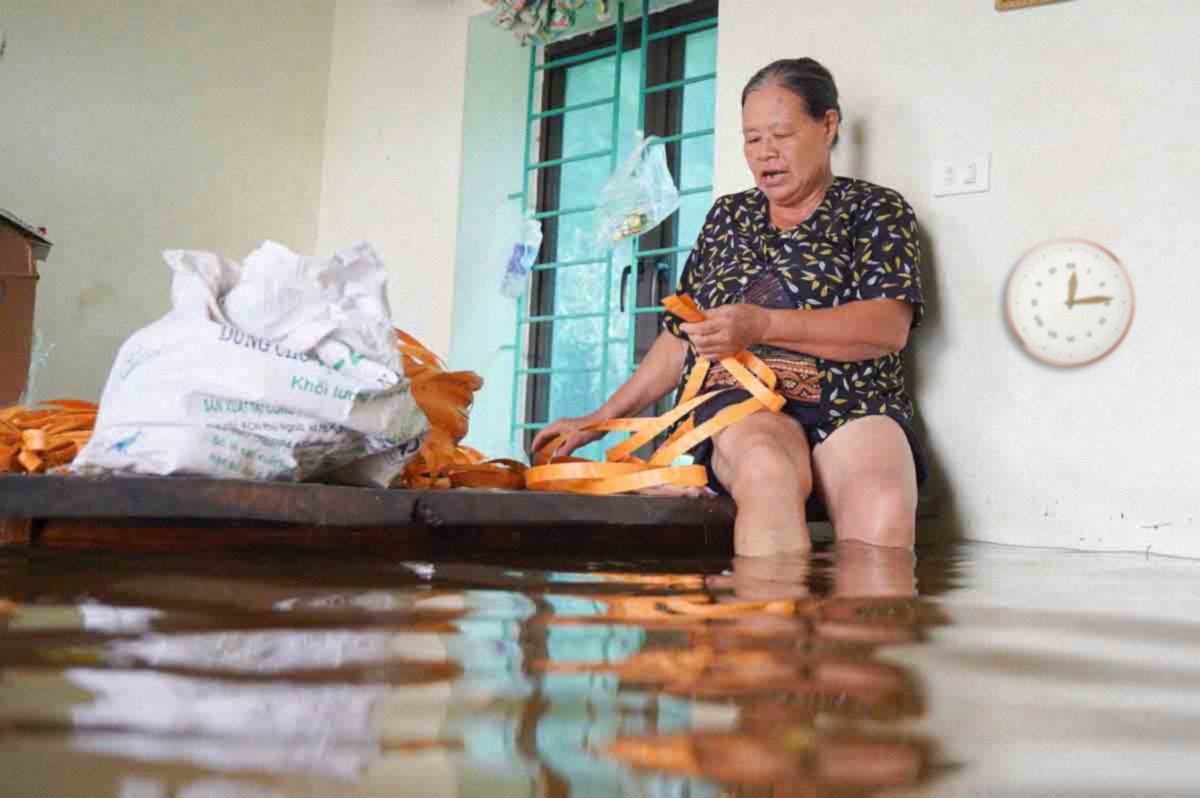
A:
h=12 m=14
